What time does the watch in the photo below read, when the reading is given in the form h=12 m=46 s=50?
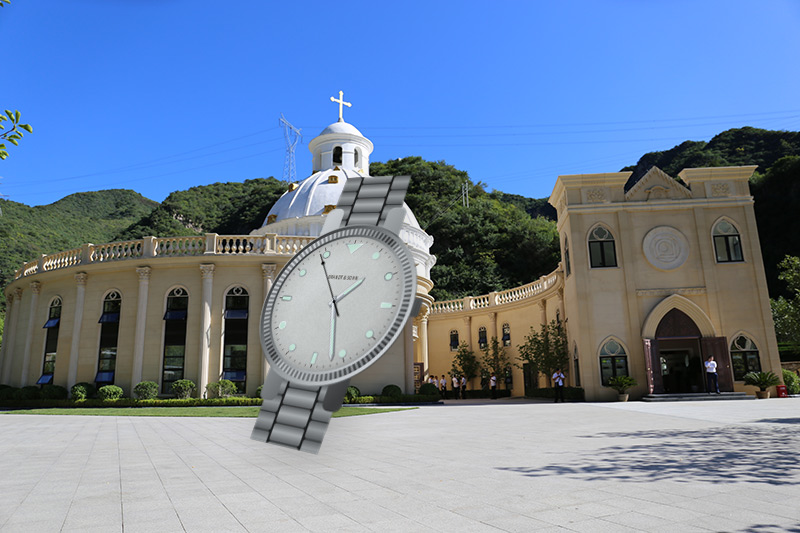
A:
h=1 m=26 s=54
